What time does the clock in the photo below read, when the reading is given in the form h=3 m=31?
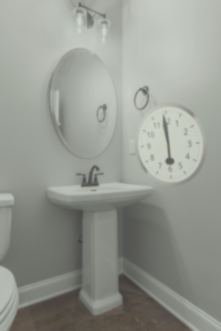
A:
h=5 m=59
